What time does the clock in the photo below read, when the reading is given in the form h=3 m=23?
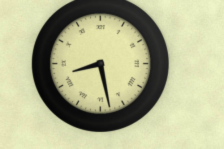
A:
h=8 m=28
